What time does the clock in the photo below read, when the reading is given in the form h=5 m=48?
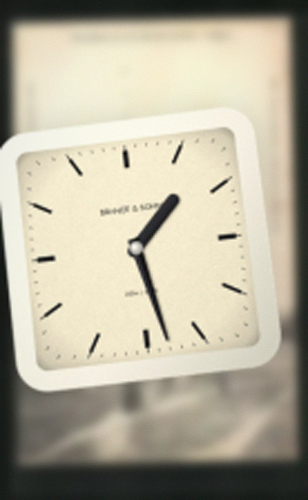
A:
h=1 m=28
